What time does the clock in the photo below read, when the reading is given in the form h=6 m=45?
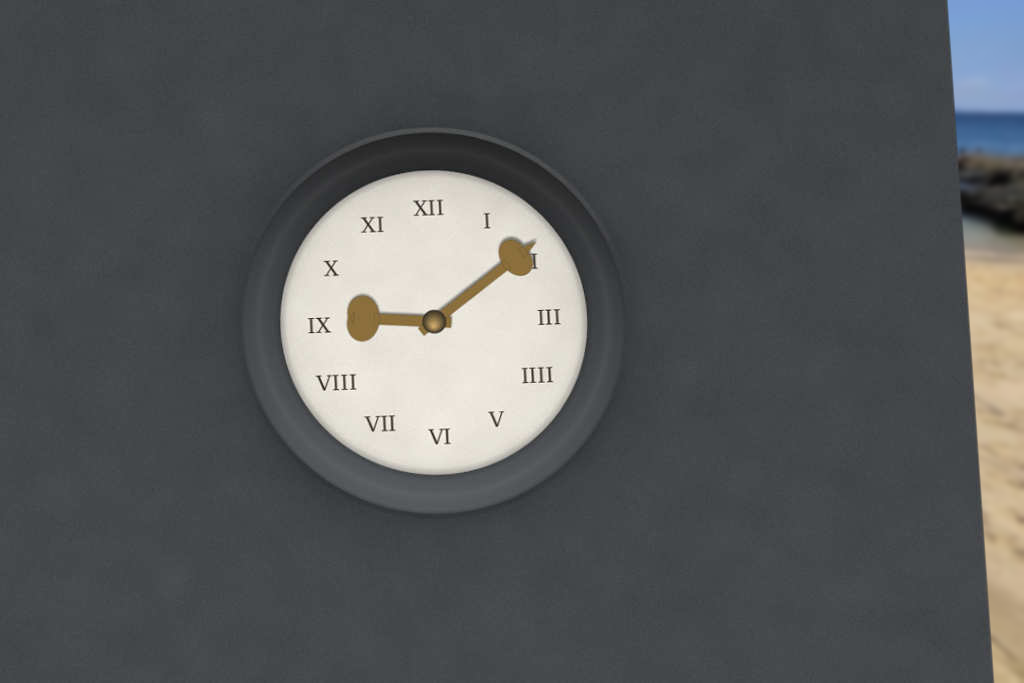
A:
h=9 m=9
